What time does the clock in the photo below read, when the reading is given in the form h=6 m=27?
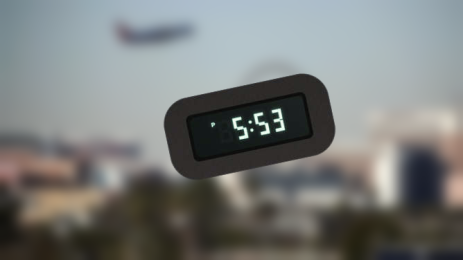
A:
h=5 m=53
